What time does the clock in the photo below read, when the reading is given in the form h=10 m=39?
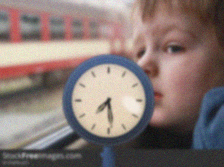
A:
h=7 m=29
